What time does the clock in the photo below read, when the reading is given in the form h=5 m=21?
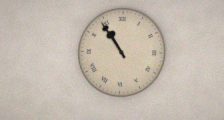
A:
h=10 m=54
